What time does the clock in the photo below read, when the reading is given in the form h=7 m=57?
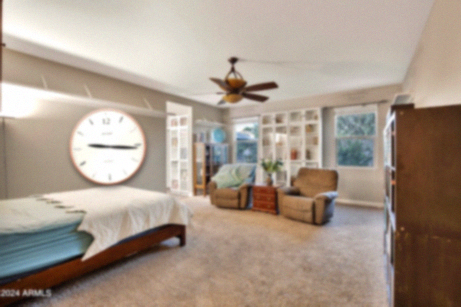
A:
h=9 m=16
